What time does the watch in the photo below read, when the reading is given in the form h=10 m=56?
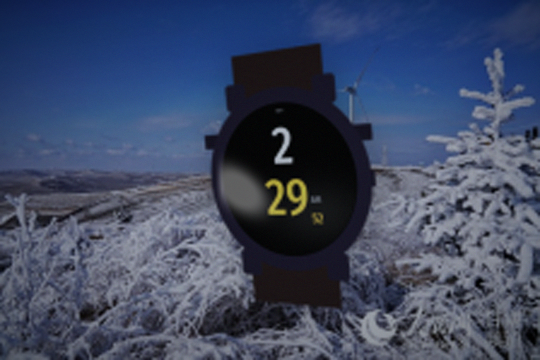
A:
h=2 m=29
